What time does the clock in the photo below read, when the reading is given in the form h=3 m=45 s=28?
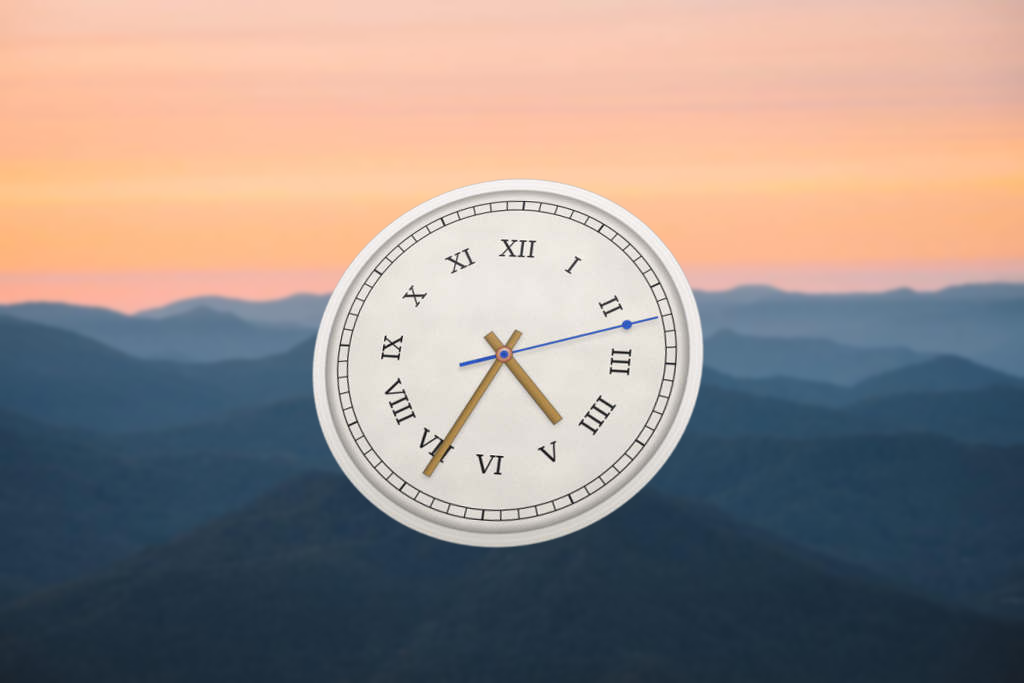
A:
h=4 m=34 s=12
